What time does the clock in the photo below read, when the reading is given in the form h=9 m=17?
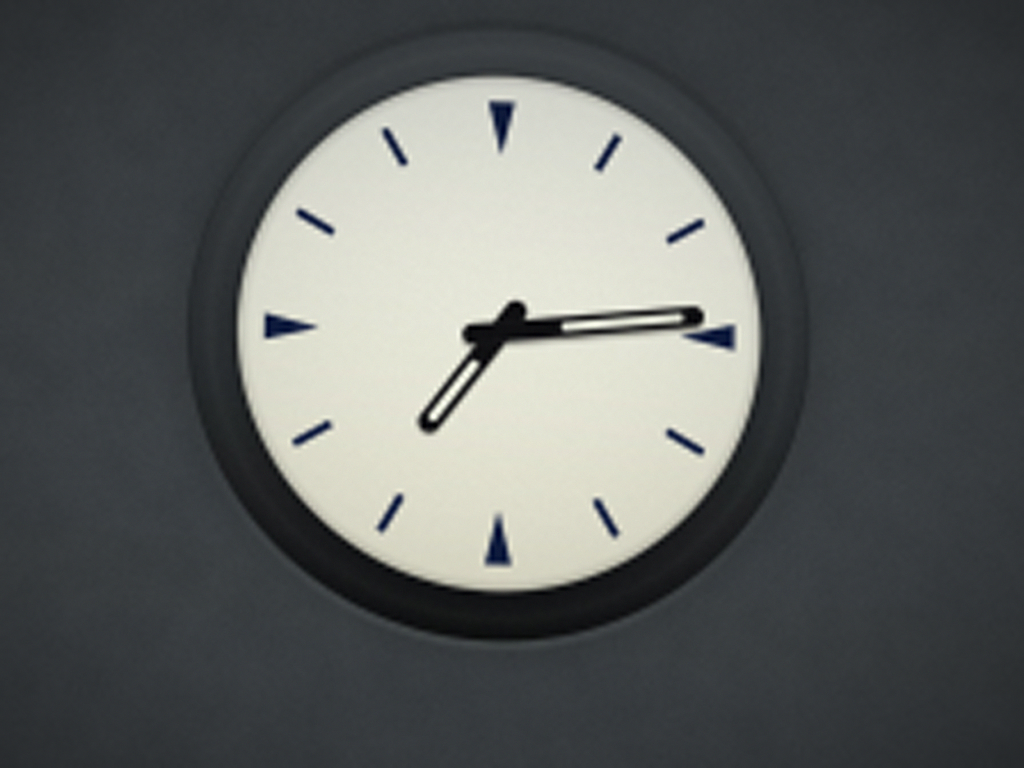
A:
h=7 m=14
